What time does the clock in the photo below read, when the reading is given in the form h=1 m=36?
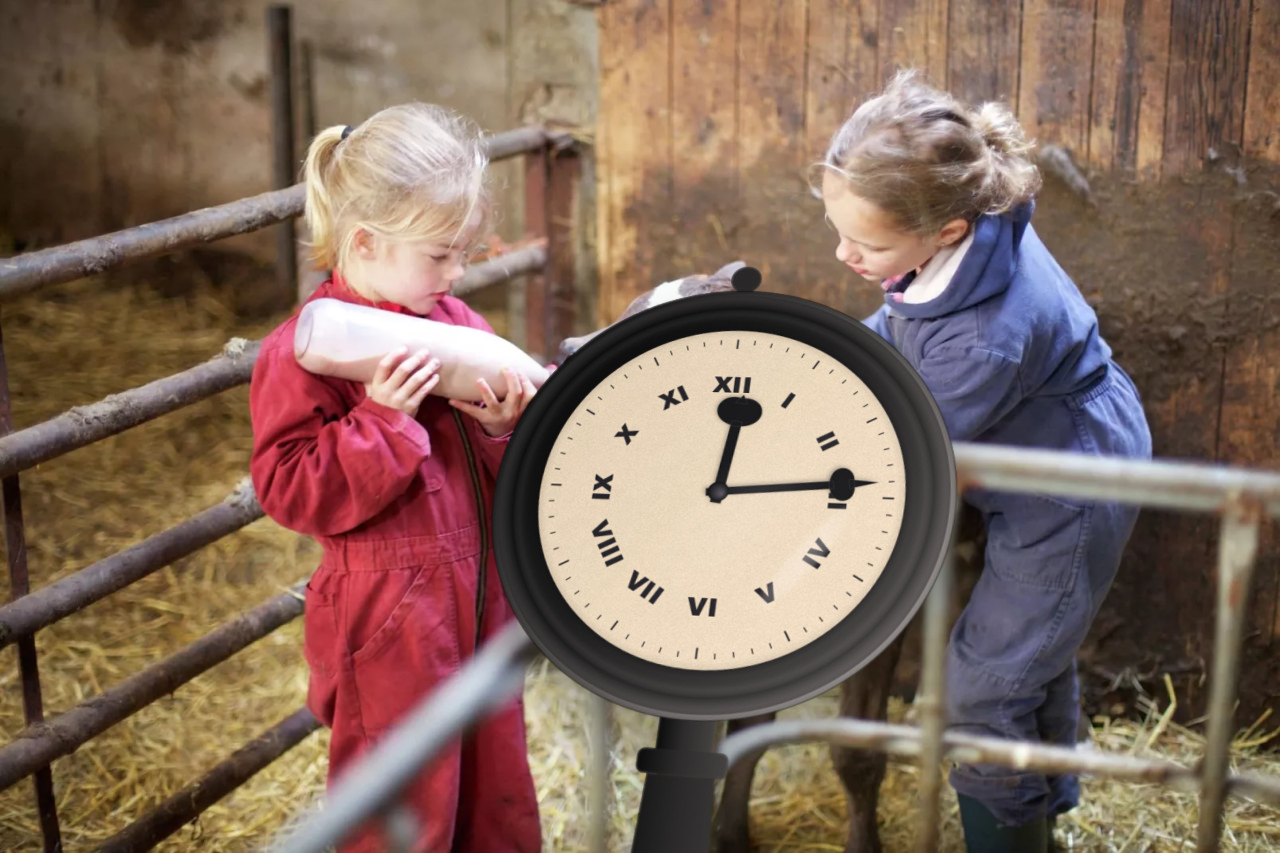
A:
h=12 m=14
